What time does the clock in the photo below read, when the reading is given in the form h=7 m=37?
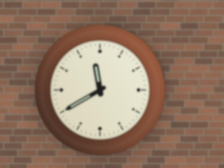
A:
h=11 m=40
